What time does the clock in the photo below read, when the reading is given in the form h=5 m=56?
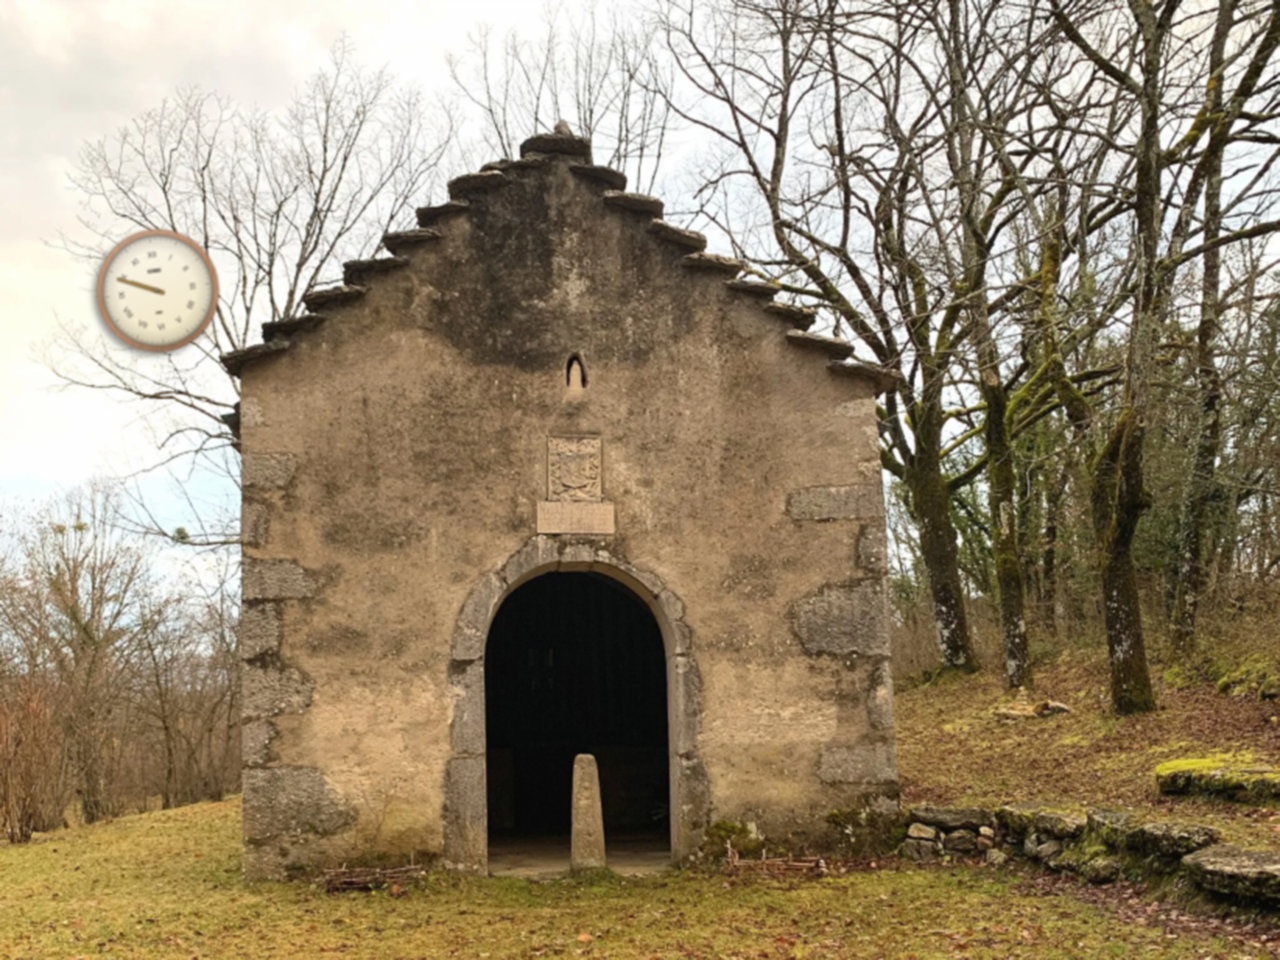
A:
h=9 m=49
